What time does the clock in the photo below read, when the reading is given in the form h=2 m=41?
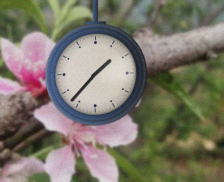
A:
h=1 m=37
